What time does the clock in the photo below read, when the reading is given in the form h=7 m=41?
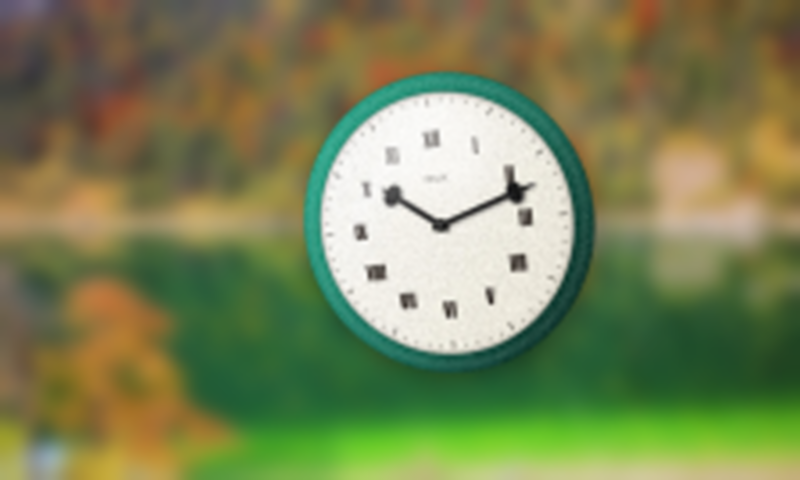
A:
h=10 m=12
